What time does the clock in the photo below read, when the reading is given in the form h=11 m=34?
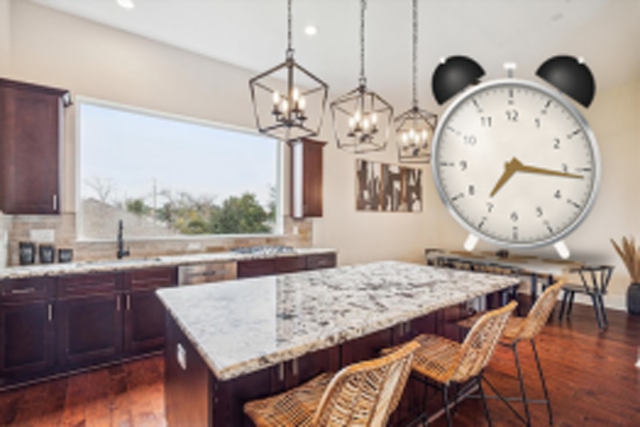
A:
h=7 m=16
